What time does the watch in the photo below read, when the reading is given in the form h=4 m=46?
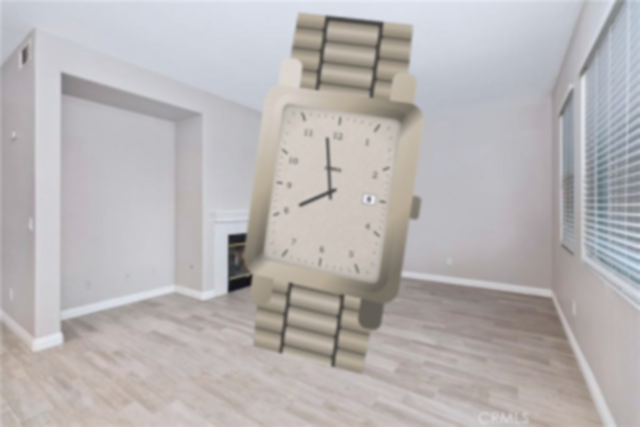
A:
h=7 m=58
